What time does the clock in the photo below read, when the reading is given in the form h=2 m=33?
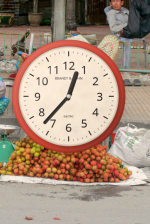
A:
h=12 m=37
